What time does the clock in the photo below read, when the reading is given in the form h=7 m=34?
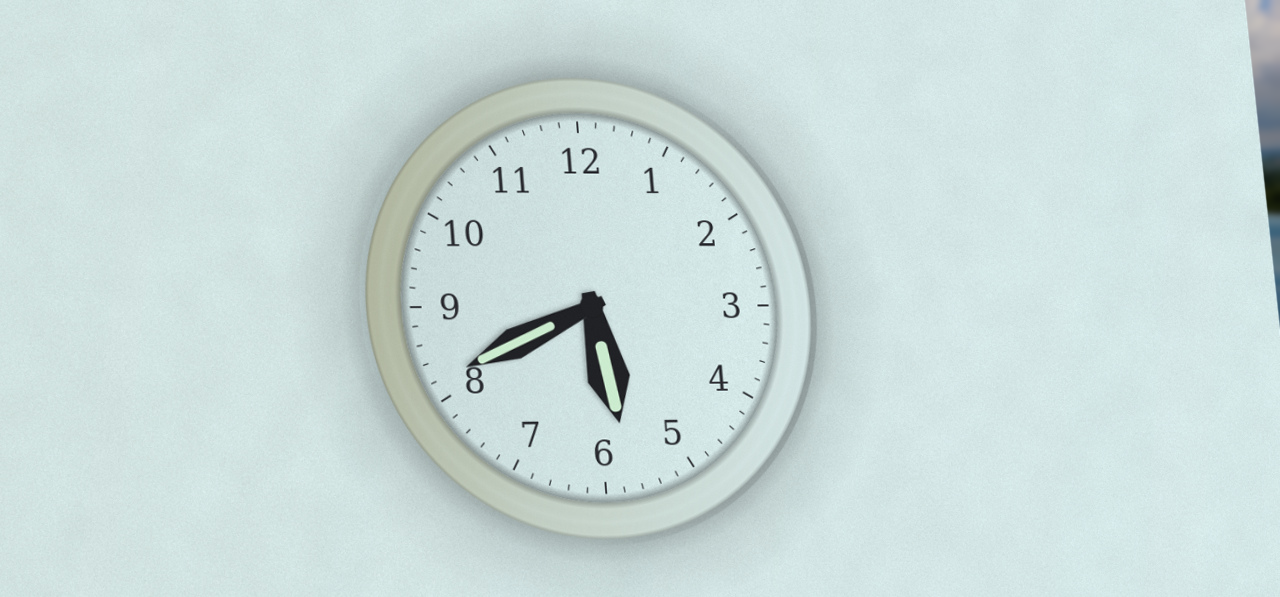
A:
h=5 m=41
